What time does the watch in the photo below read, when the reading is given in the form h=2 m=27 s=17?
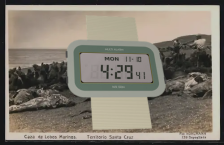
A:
h=4 m=29 s=41
